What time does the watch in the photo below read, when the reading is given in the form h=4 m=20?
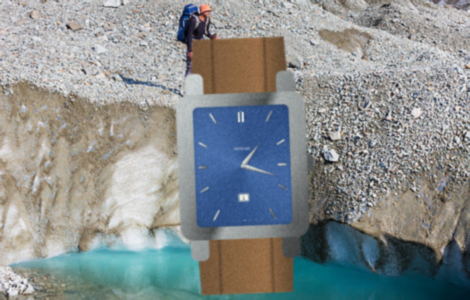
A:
h=1 m=18
